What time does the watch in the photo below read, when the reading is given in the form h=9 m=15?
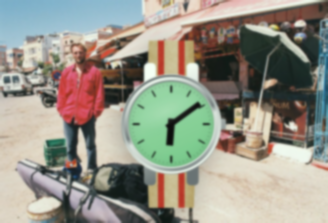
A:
h=6 m=9
